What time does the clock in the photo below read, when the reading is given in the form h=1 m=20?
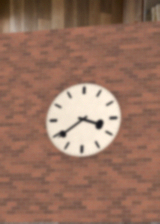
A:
h=3 m=39
